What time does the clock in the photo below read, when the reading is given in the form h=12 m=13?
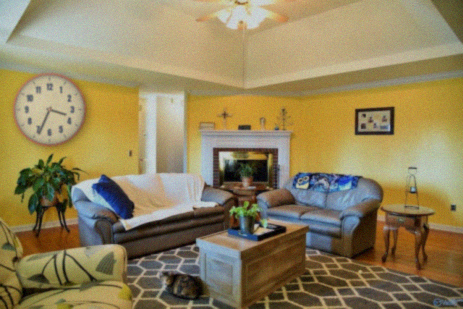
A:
h=3 m=34
